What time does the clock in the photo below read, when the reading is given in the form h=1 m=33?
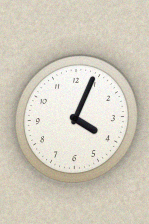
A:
h=4 m=4
